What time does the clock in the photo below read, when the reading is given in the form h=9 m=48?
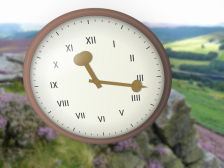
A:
h=11 m=17
